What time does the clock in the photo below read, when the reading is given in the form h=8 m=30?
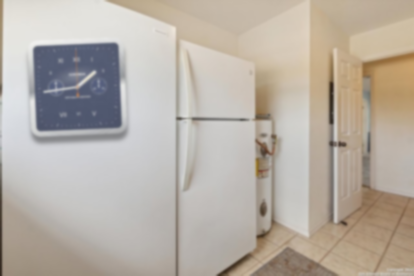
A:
h=1 m=44
